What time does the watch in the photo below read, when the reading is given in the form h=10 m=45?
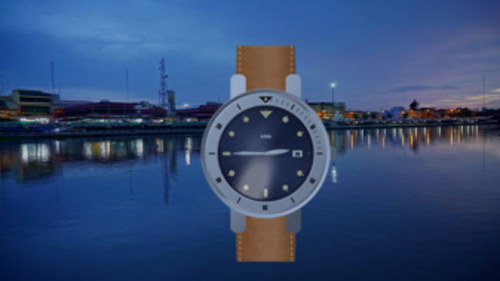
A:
h=2 m=45
